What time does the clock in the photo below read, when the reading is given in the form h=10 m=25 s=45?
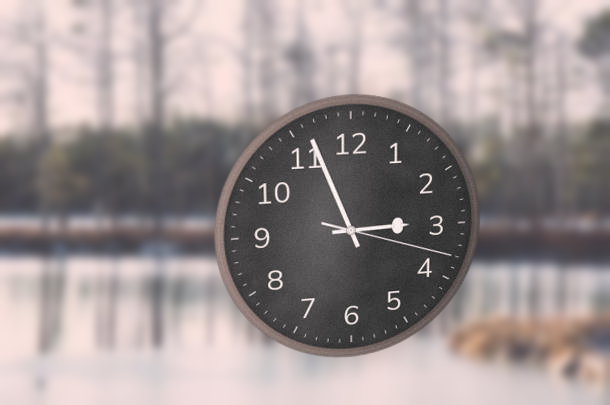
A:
h=2 m=56 s=18
